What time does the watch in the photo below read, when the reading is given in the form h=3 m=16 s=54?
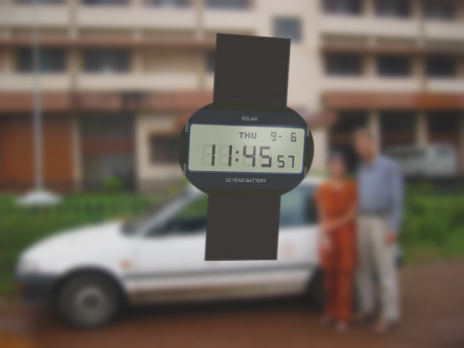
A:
h=11 m=45 s=57
